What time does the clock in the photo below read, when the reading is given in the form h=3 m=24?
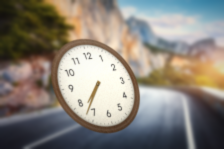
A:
h=7 m=37
